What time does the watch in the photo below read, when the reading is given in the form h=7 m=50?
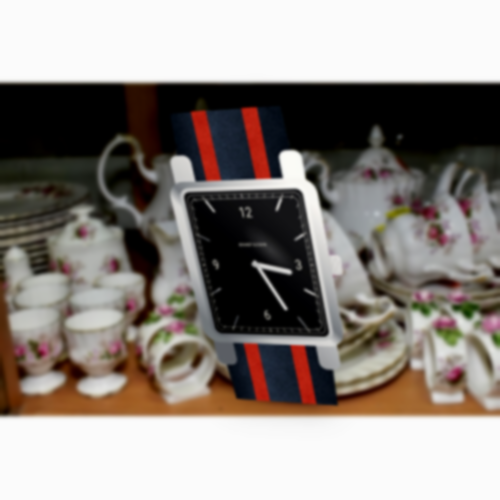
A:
h=3 m=26
